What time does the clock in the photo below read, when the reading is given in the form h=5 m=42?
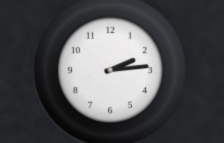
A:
h=2 m=14
